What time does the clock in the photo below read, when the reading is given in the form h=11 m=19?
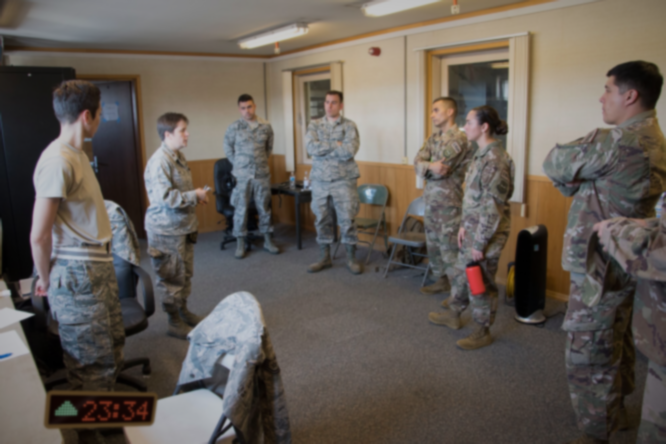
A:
h=23 m=34
